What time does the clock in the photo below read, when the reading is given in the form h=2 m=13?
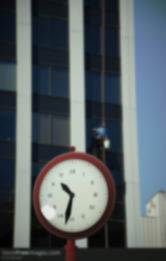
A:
h=10 m=32
